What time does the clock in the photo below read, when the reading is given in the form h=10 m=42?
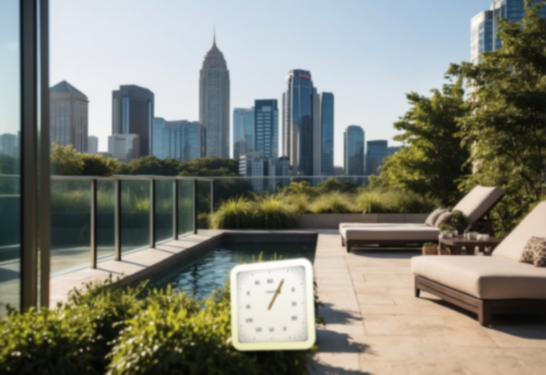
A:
h=1 m=5
